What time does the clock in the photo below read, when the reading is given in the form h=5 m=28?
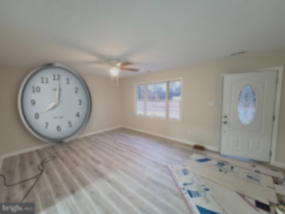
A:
h=8 m=1
